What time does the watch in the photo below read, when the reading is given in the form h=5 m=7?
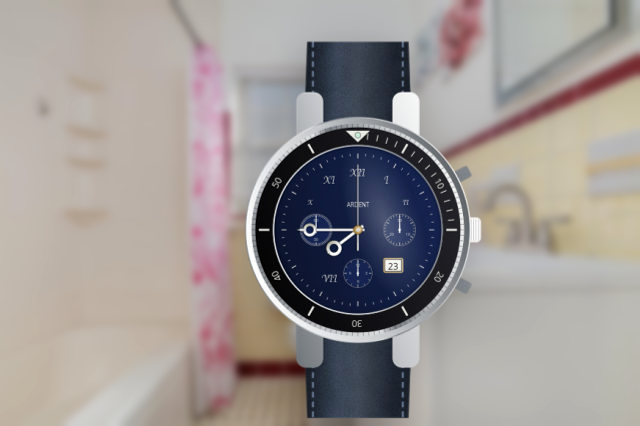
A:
h=7 m=45
